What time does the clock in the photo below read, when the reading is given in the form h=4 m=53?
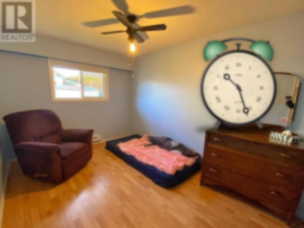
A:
h=10 m=27
